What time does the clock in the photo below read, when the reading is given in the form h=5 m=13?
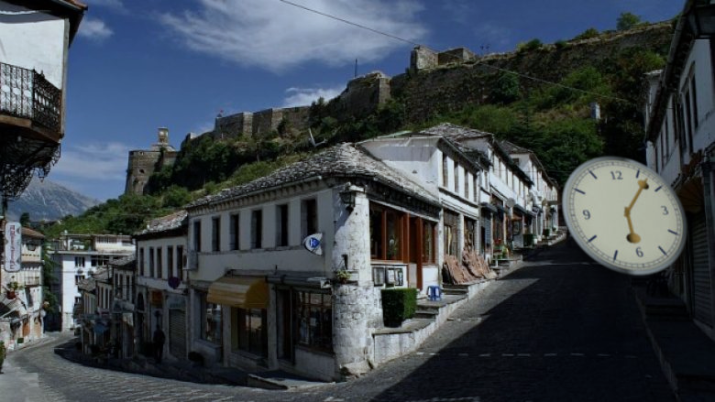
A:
h=6 m=7
